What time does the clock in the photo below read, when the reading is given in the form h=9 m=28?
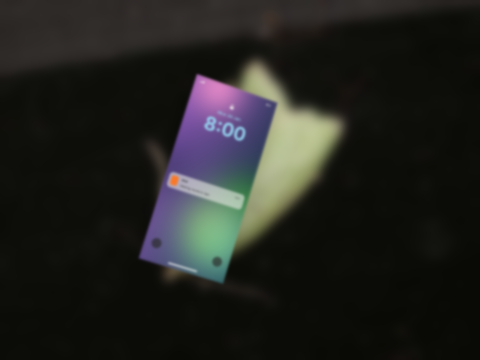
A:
h=8 m=0
